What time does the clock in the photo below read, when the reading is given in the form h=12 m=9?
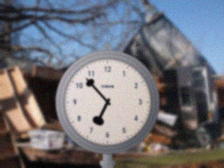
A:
h=6 m=53
